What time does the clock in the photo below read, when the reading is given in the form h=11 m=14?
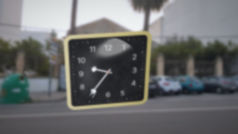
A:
h=9 m=36
